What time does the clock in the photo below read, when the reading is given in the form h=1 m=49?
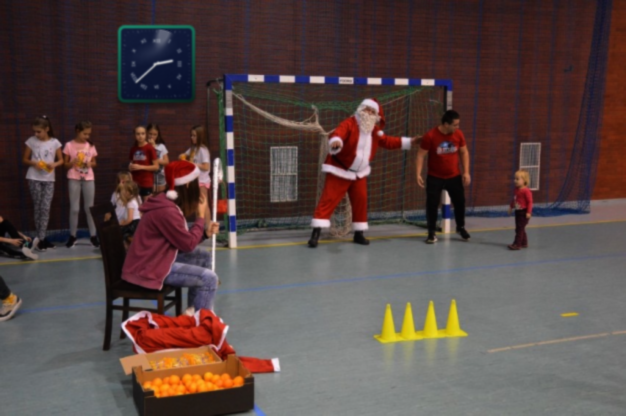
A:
h=2 m=38
